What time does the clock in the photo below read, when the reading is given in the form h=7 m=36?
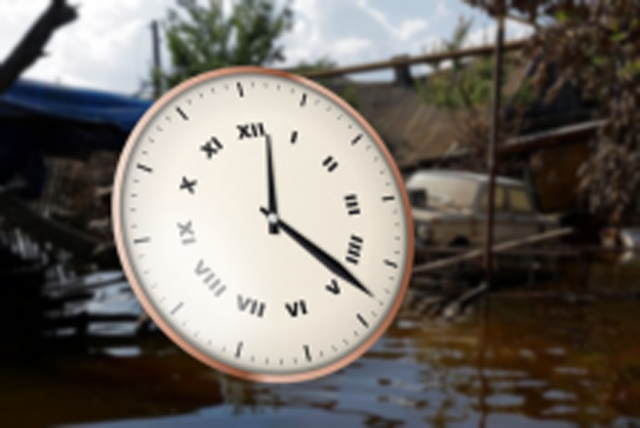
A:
h=12 m=23
